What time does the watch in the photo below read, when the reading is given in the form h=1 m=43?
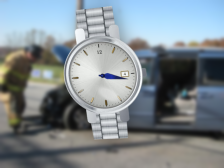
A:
h=3 m=17
